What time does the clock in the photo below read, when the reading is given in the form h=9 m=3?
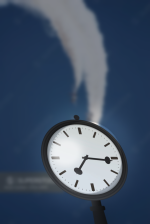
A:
h=7 m=16
